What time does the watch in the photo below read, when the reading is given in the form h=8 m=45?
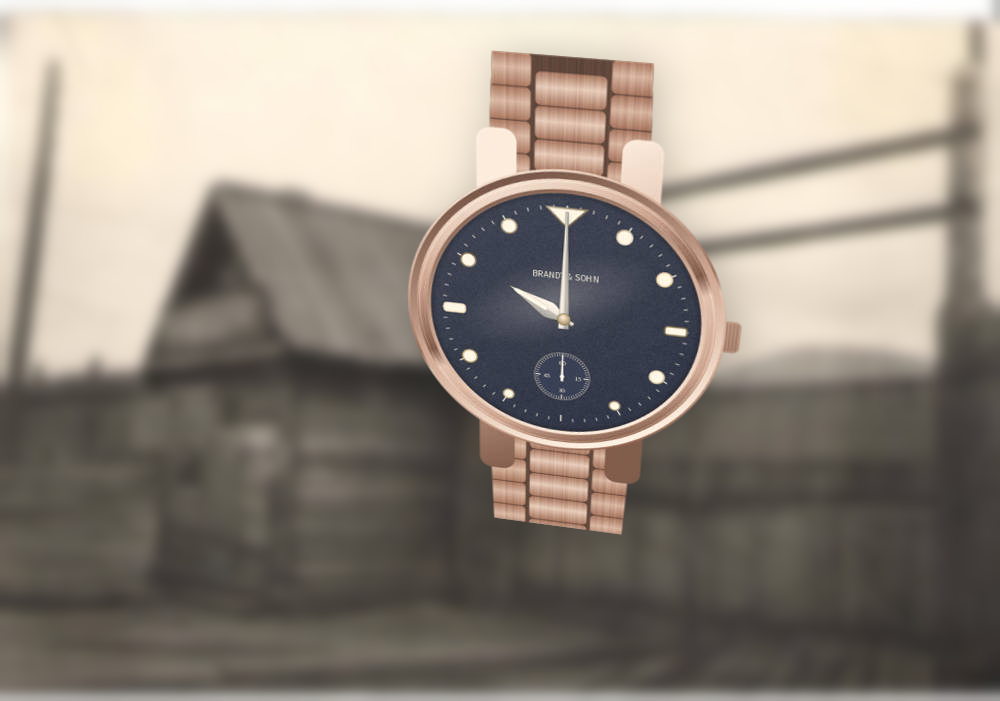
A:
h=10 m=0
